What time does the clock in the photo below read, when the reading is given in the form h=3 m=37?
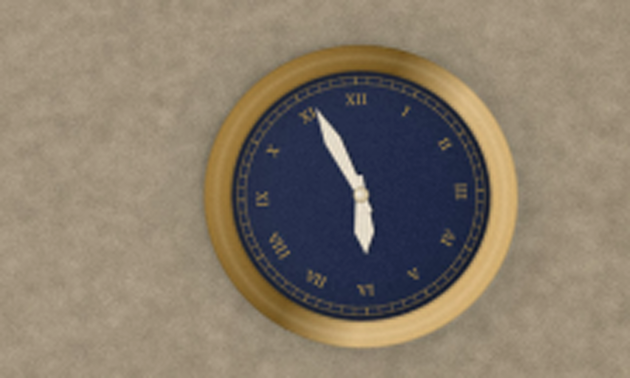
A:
h=5 m=56
